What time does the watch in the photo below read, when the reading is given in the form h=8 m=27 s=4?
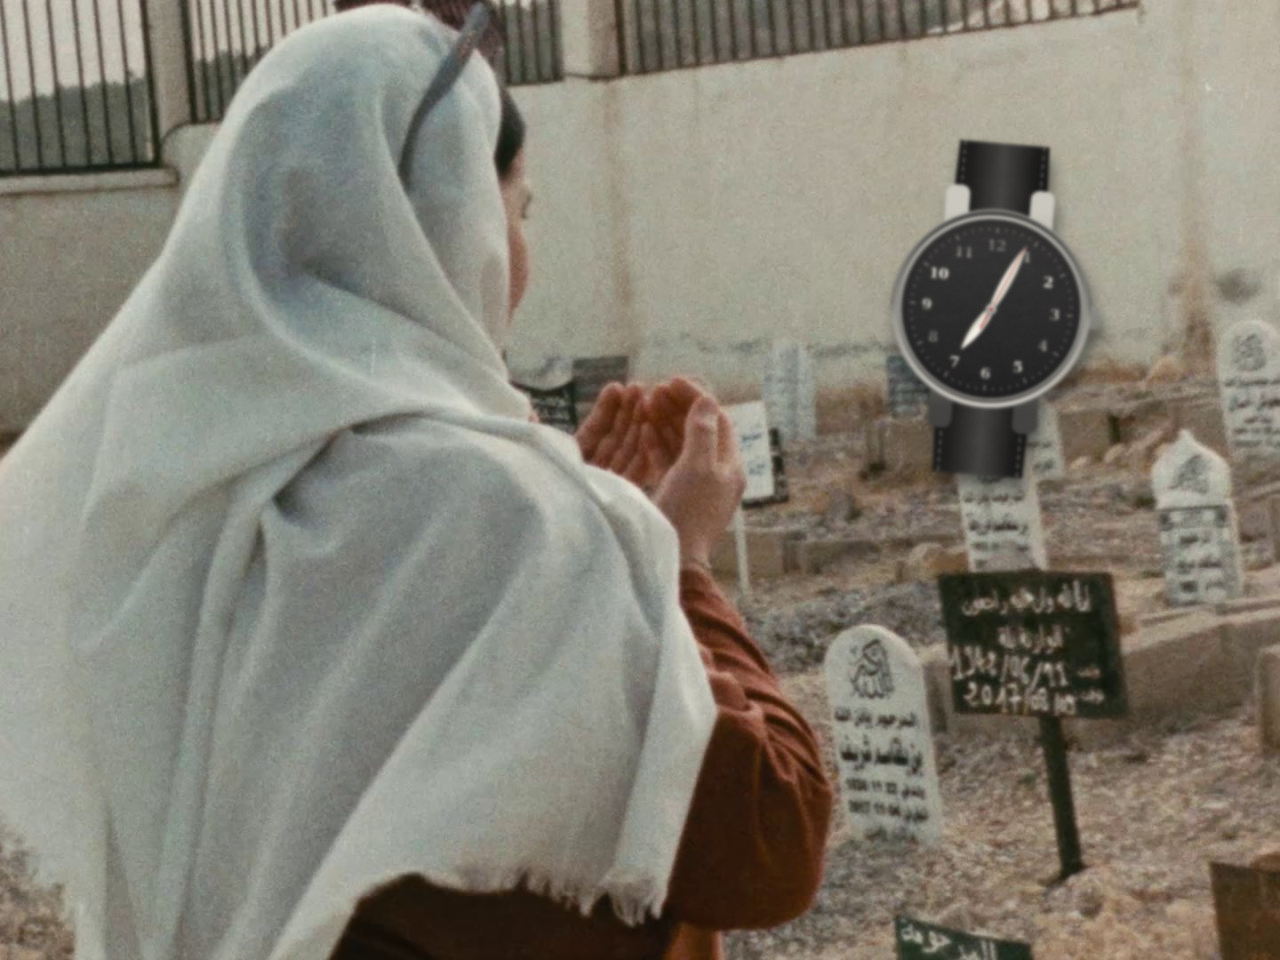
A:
h=7 m=4 s=4
